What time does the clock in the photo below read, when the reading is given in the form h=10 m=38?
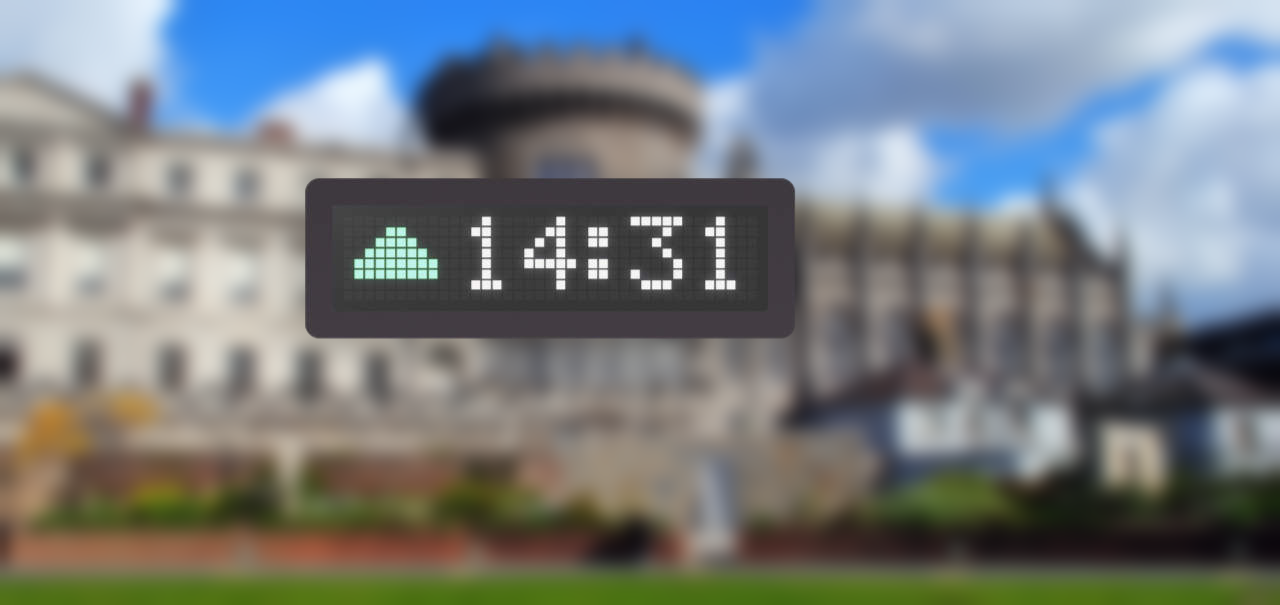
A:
h=14 m=31
